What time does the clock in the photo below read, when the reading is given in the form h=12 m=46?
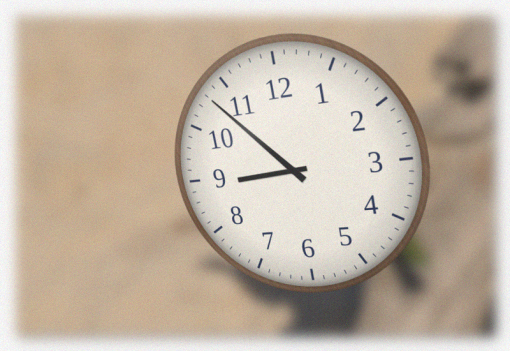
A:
h=8 m=53
